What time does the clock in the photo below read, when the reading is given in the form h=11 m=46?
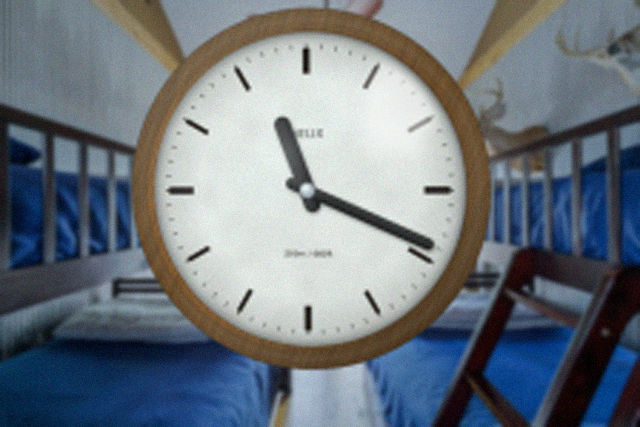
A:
h=11 m=19
